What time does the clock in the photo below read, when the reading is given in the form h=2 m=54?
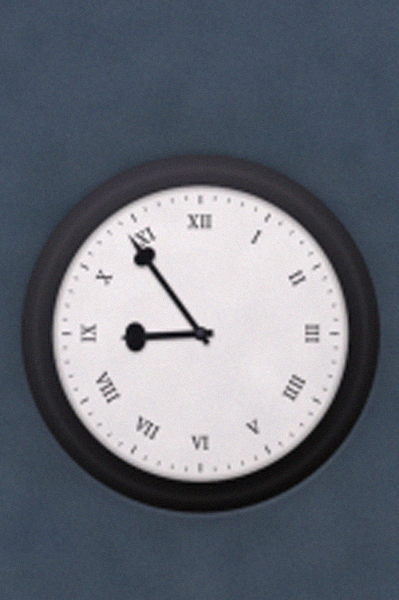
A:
h=8 m=54
